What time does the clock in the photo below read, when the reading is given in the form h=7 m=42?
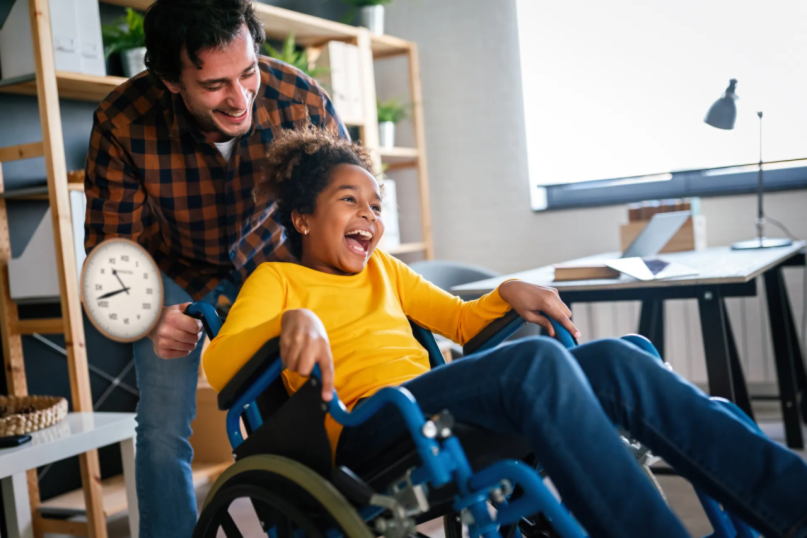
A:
h=10 m=42
